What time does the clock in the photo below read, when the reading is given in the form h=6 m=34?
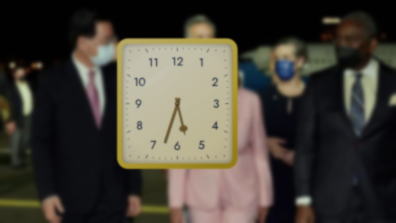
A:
h=5 m=33
